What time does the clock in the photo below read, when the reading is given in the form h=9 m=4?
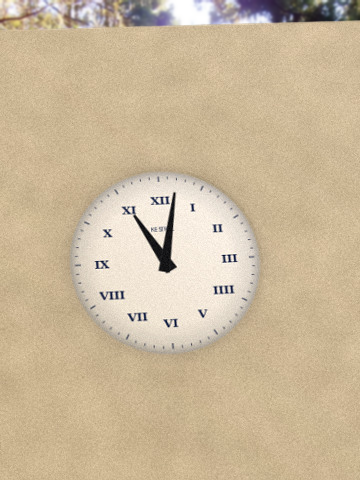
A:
h=11 m=2
